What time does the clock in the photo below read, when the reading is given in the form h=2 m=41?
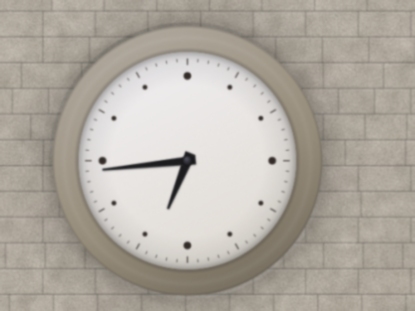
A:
h=6 m=44
